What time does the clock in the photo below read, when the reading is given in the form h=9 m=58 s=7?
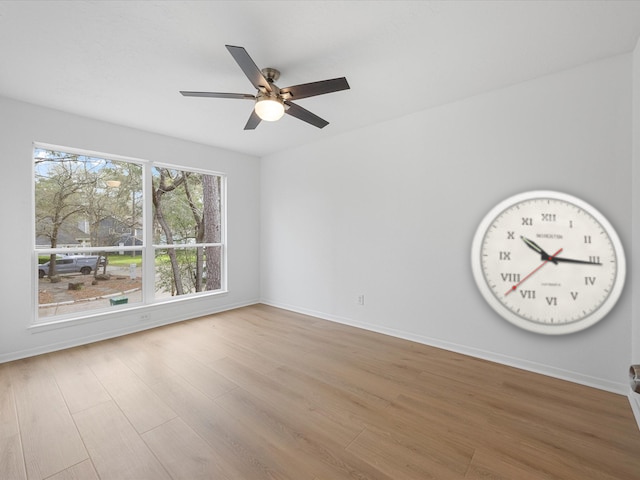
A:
h=10 m=15 s=38
